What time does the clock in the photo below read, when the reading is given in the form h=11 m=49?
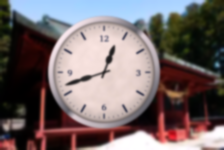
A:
h=12 m=42
